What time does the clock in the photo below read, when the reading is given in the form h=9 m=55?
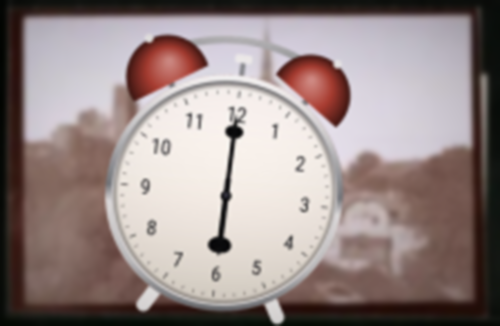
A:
h=6 m=0
